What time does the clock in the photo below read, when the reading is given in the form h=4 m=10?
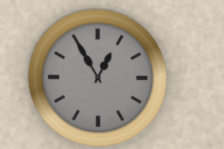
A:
h=12 m=55
